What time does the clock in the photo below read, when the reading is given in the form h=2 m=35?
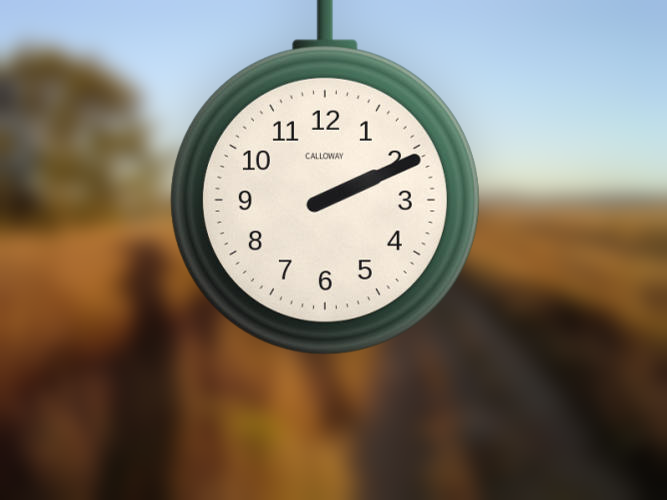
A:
h=2 m=11
